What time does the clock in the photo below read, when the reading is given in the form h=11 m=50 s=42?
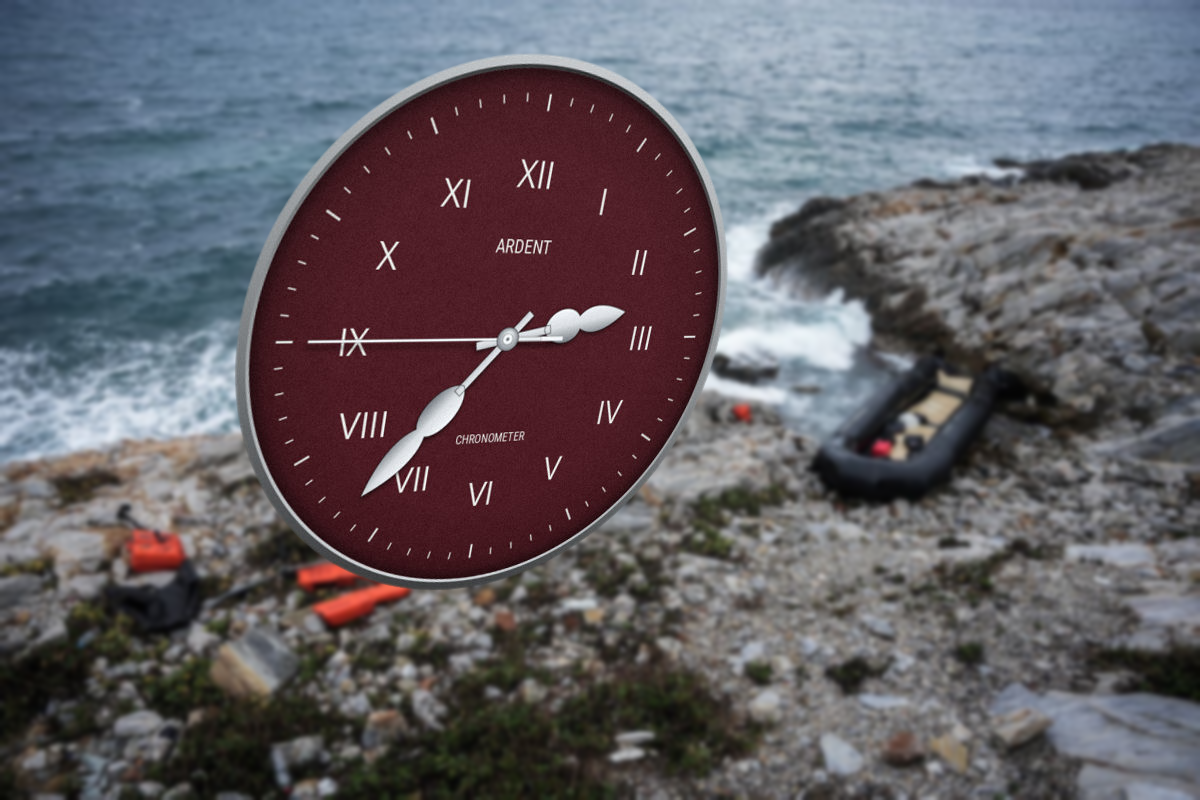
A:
h=2 m=36 s=45
